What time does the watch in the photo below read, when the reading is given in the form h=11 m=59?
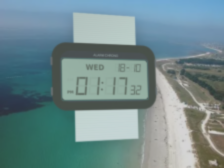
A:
h=1 m=17
